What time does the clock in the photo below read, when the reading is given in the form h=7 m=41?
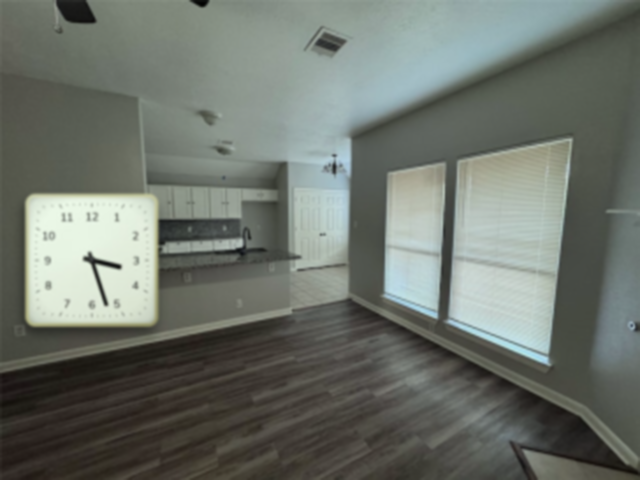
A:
h=3 m=27
